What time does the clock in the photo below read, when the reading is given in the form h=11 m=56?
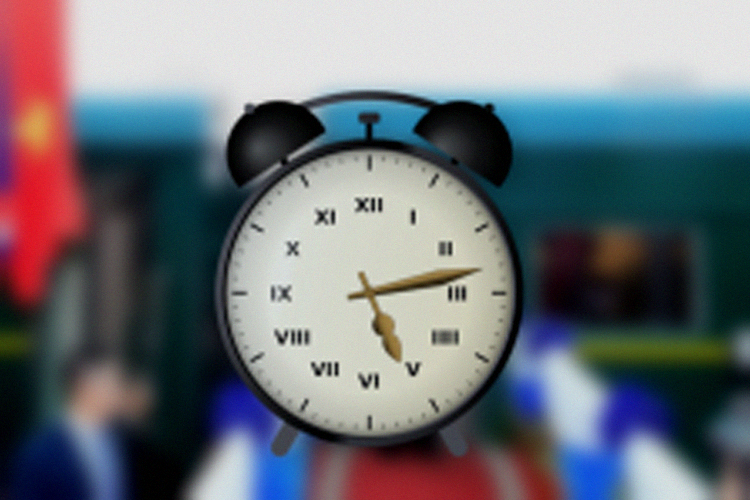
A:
h=5 m=13
